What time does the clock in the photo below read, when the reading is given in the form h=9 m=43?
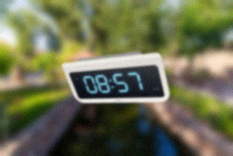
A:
h=8 m=57
